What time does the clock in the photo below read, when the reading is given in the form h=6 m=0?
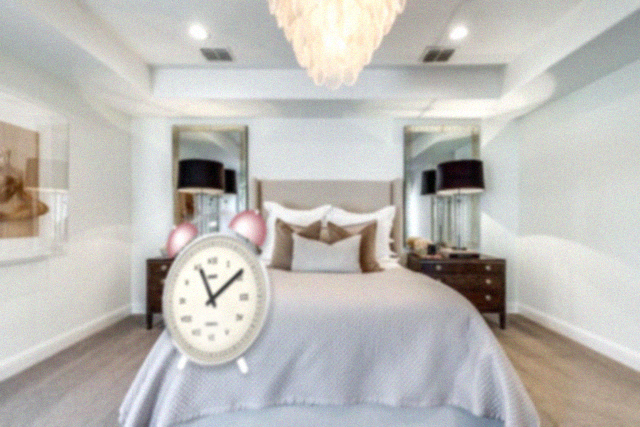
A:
h=11 m=9
